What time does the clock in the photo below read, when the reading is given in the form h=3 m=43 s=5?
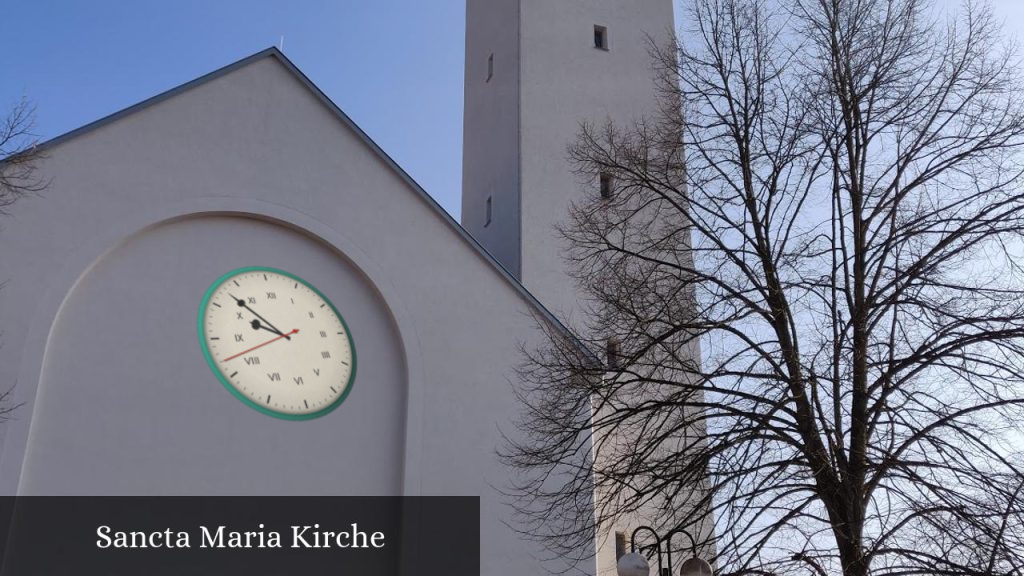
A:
h=9 m=52 s=42
